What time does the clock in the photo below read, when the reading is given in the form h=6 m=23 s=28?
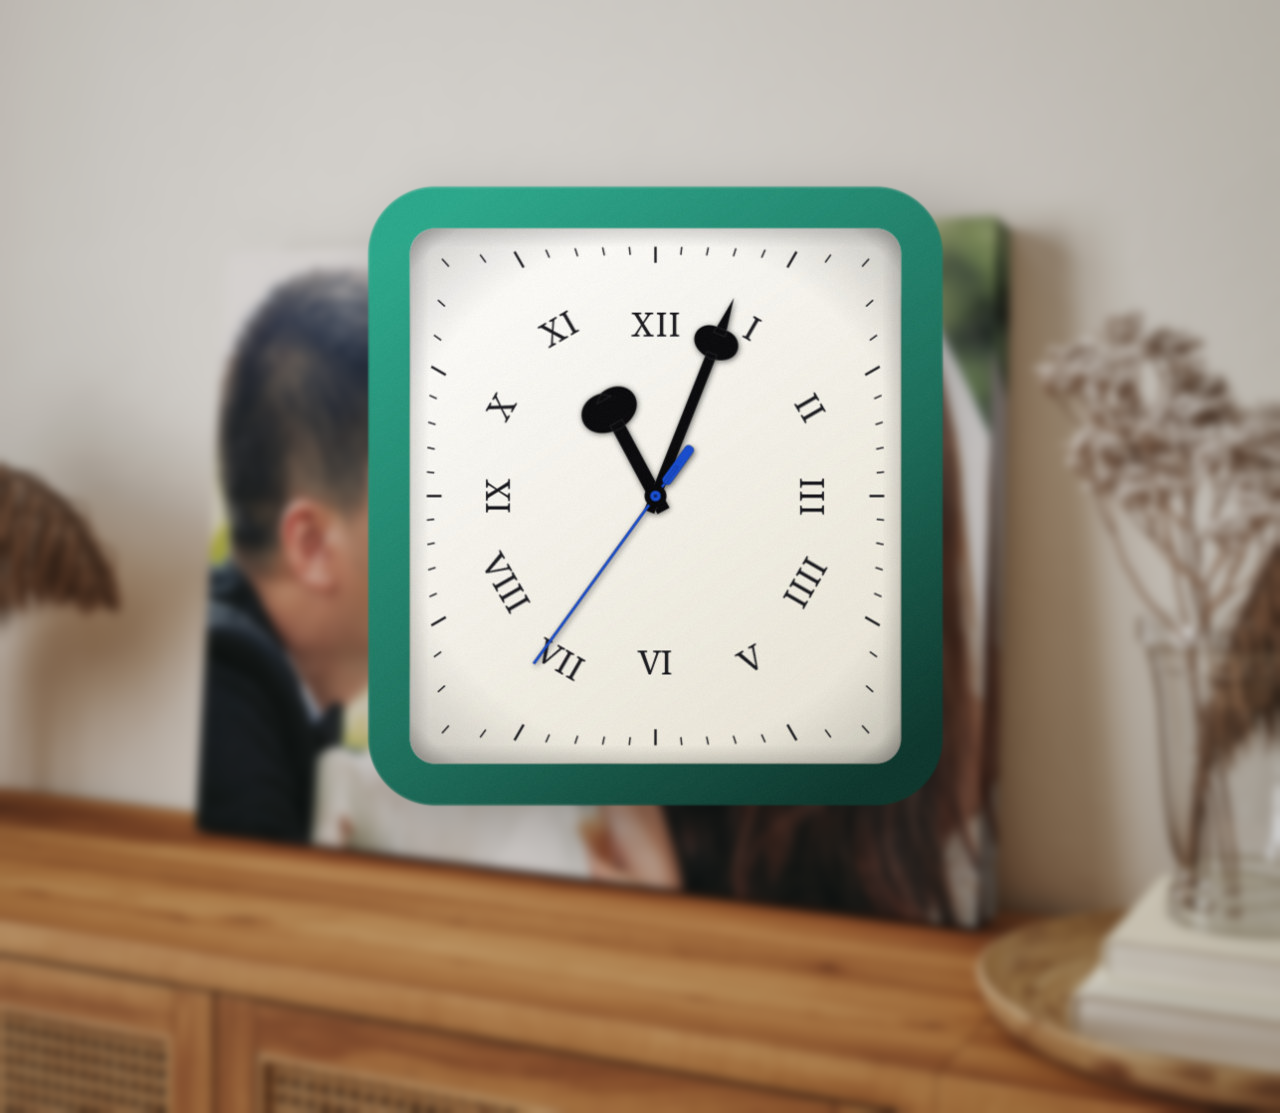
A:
h=11 m=3 s=36
